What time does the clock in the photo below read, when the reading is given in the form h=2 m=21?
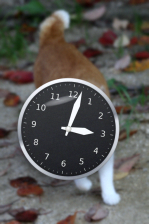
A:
h=3 m=2
